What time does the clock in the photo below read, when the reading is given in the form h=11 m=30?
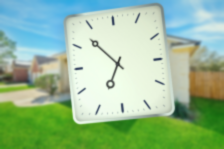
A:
h=6 m=53
